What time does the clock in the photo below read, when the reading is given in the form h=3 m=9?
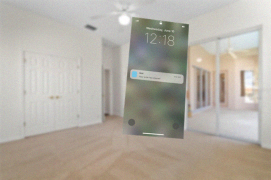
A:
h=12 m=18
